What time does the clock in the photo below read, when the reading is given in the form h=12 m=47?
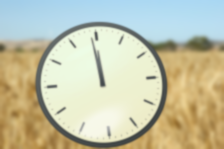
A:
h=11 m=59
